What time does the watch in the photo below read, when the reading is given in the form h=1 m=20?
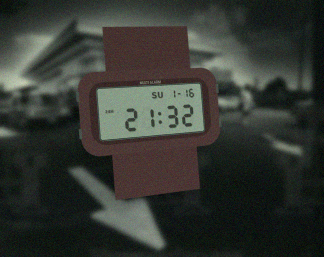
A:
h=21 m=32
